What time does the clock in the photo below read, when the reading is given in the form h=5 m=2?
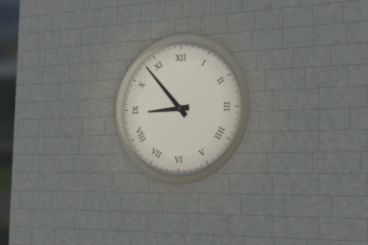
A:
h=8 m=53
